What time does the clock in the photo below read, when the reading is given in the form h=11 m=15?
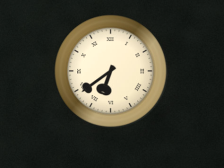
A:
h=6 m=39
